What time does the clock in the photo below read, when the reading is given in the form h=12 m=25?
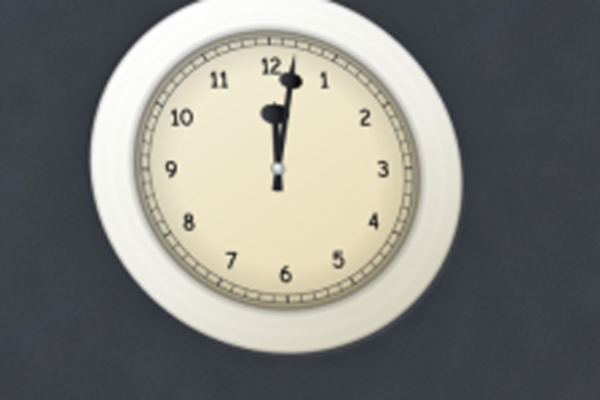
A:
h=12 m=2
